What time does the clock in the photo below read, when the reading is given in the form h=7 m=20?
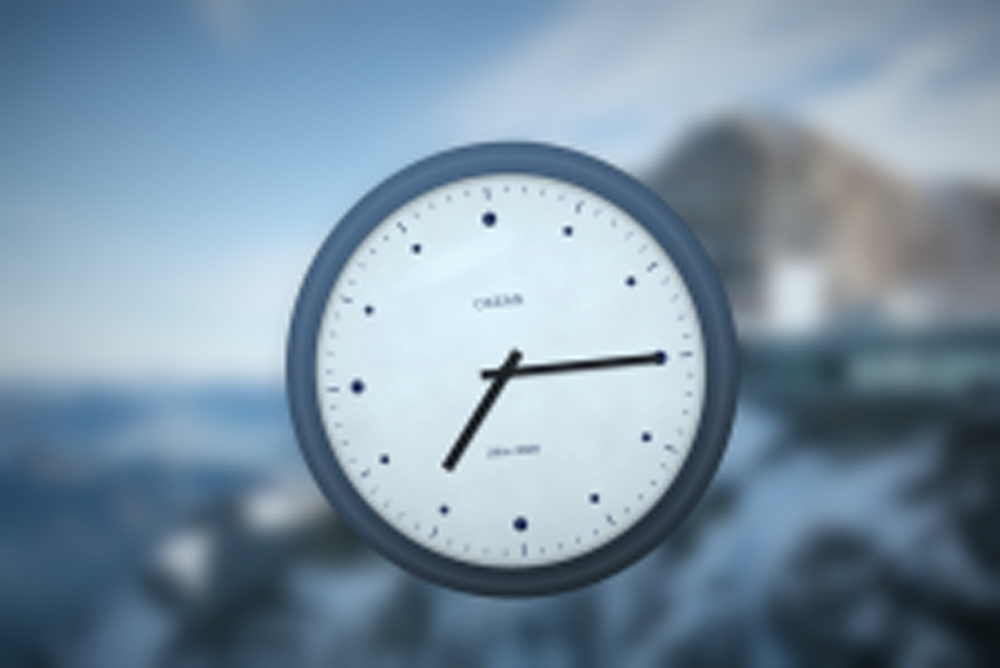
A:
h=7 m=15
